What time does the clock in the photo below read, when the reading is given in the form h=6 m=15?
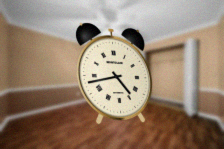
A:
h=4 m=43
